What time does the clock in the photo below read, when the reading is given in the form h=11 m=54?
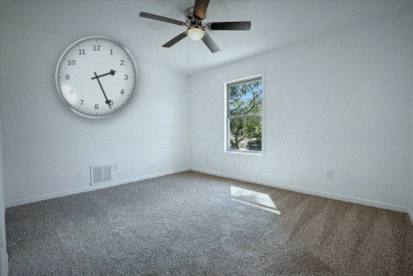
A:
h=2 m=26
